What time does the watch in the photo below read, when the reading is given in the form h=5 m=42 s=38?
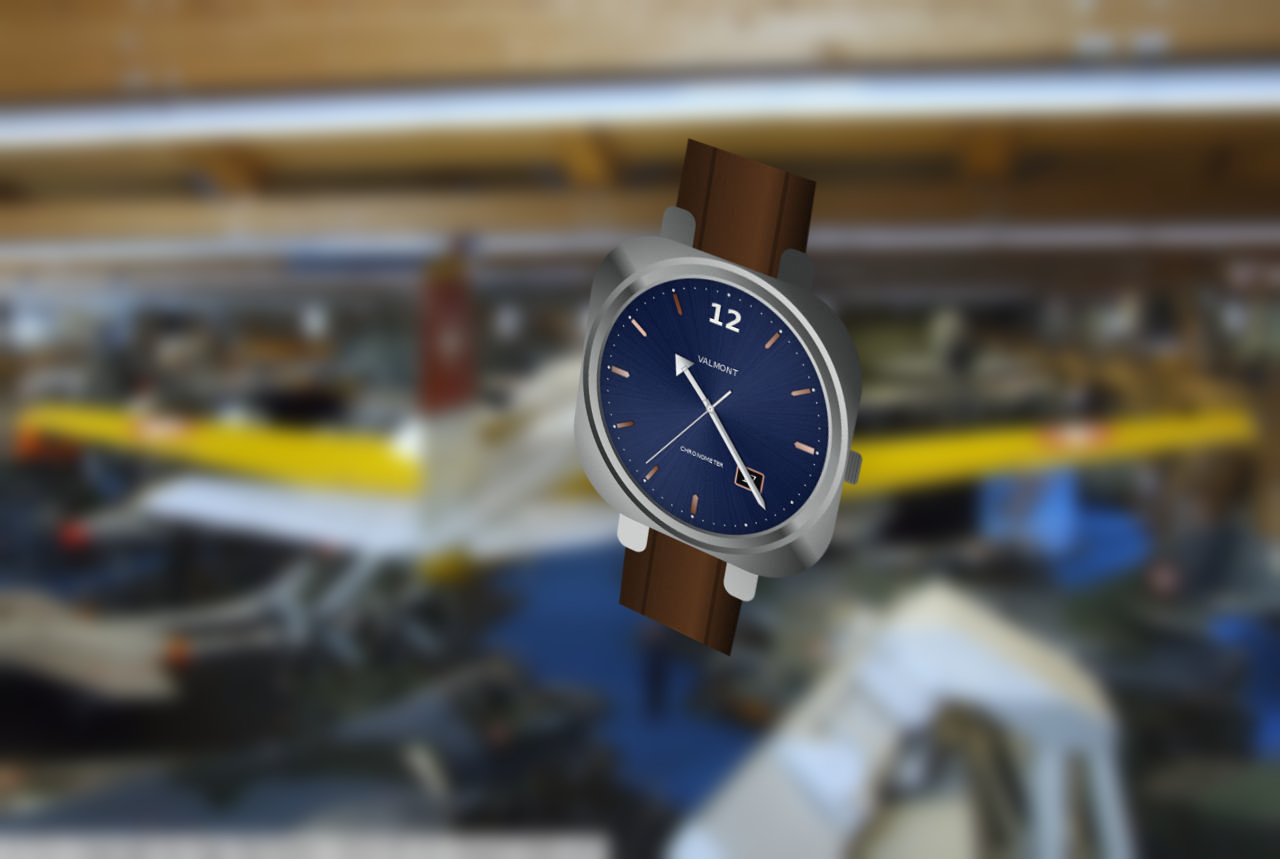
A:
h=10 m=22 s=36
